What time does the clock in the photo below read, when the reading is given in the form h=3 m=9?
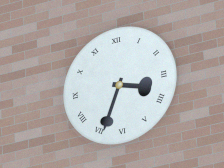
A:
h=3 m=34
